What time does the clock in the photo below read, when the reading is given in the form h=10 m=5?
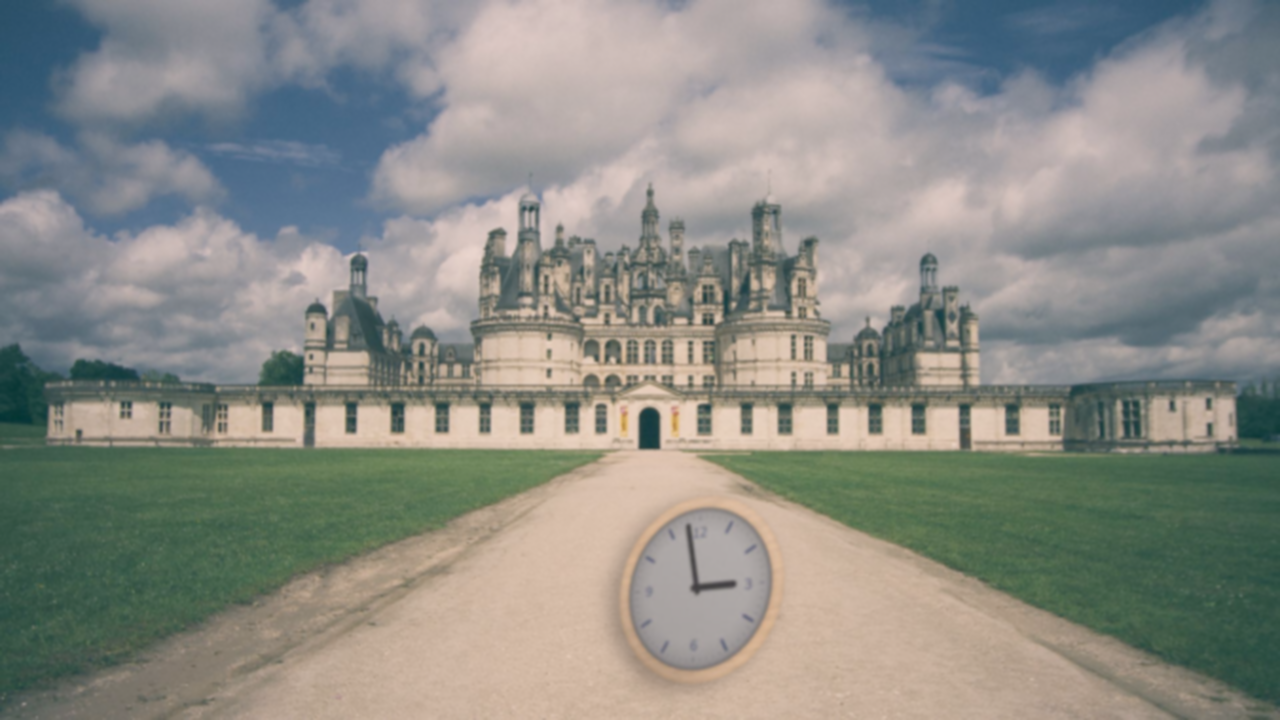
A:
h=2 m=58
